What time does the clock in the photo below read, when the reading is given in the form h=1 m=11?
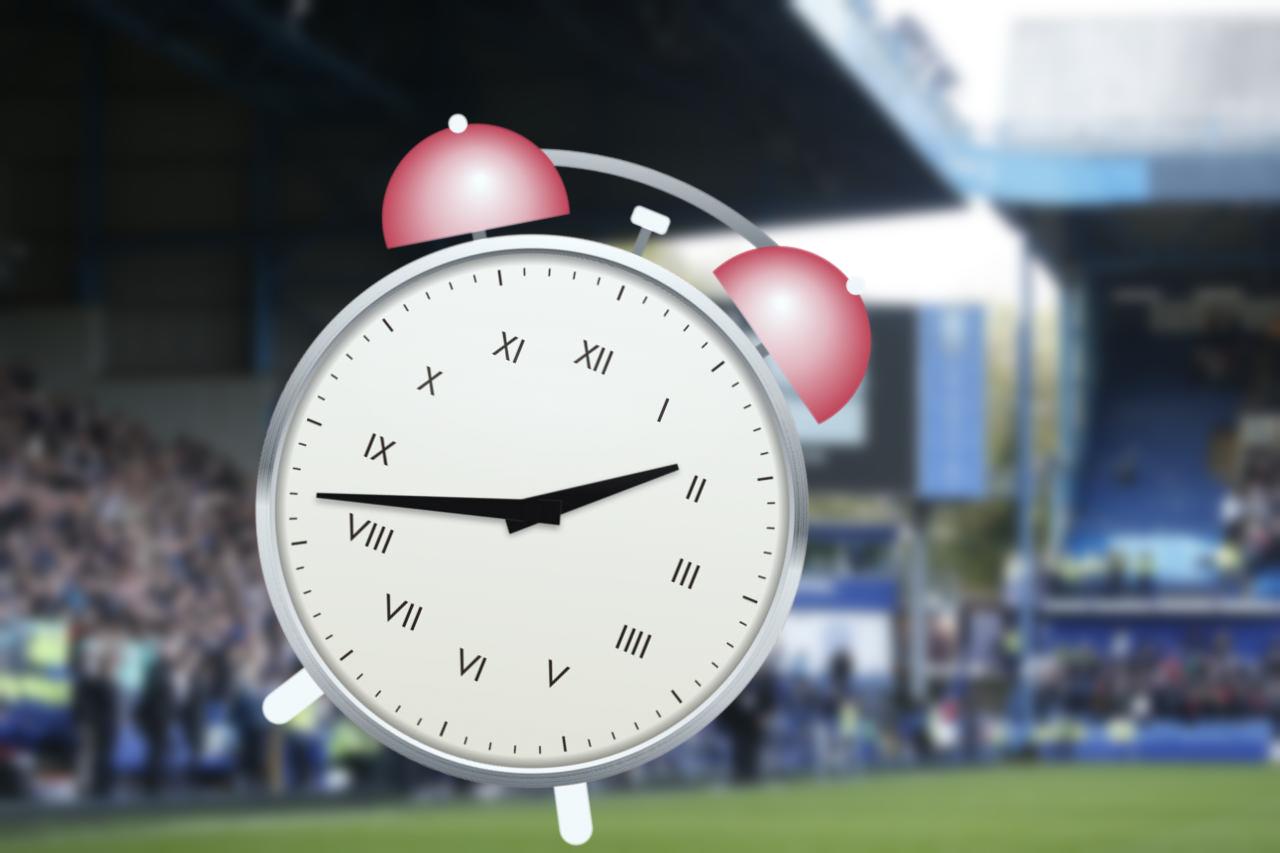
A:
h=1 m=42
